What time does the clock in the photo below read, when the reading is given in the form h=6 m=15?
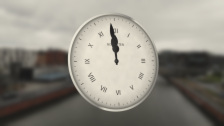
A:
h=11 m=59
